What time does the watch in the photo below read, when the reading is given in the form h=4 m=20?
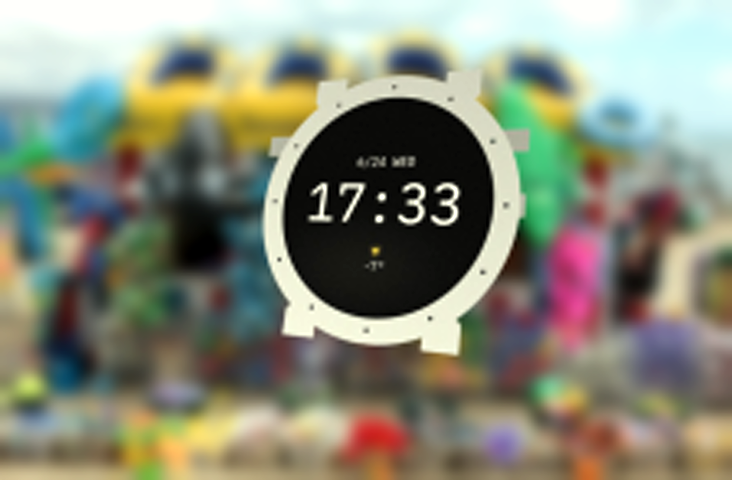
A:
h=17 m=33
